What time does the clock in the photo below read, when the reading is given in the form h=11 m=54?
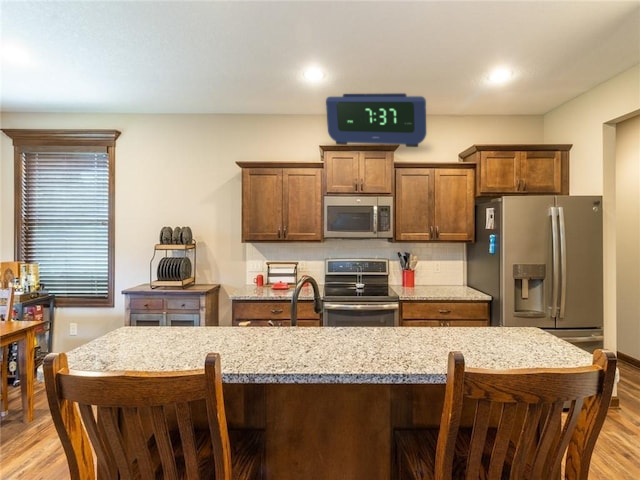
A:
h=7 m=37
